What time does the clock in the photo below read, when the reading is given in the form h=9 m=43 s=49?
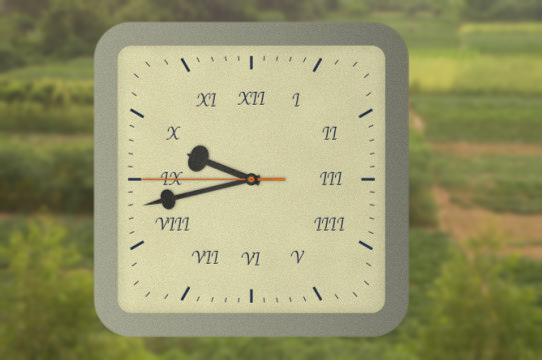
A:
h=9 m=42 s=45
